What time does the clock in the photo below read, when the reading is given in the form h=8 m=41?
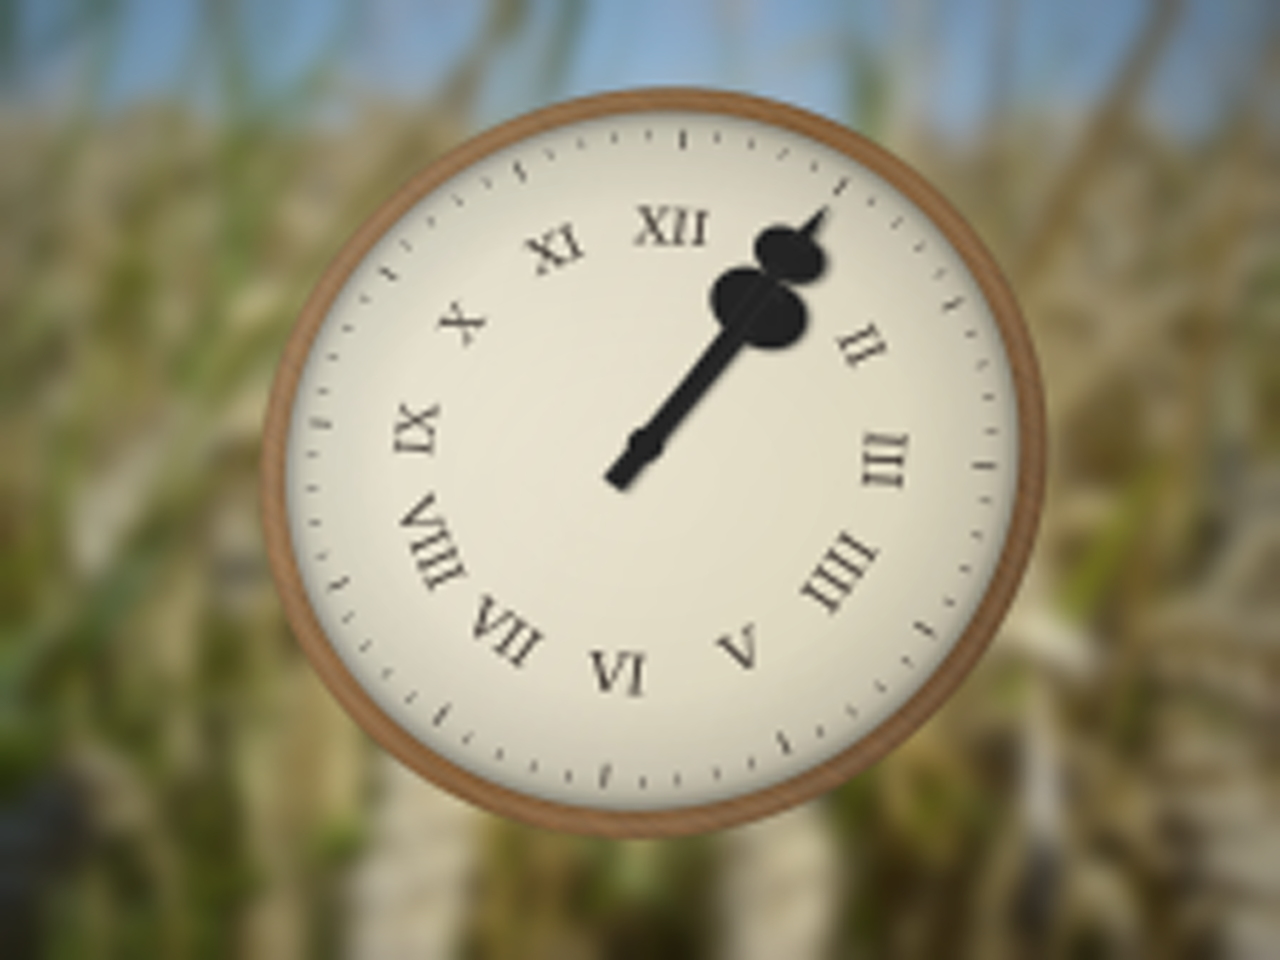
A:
h=1 m=5
